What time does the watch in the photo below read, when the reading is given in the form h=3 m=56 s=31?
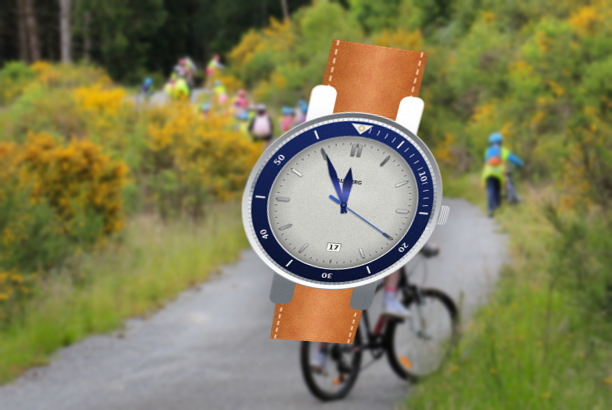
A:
h=11 m=55 s=20
